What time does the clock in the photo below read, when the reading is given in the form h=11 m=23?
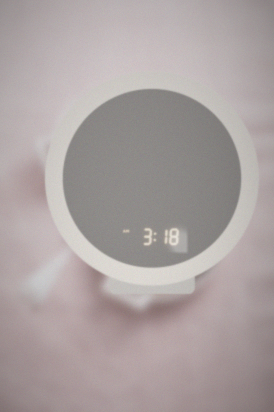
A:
h=3 m=18
